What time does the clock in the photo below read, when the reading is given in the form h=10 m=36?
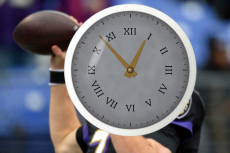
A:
h=12 m=53
